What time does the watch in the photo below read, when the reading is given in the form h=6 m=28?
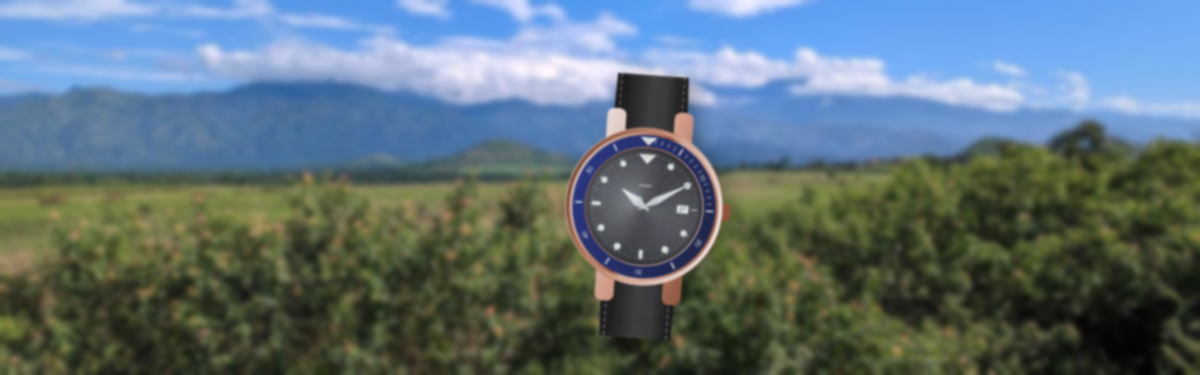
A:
h=10 m=10
